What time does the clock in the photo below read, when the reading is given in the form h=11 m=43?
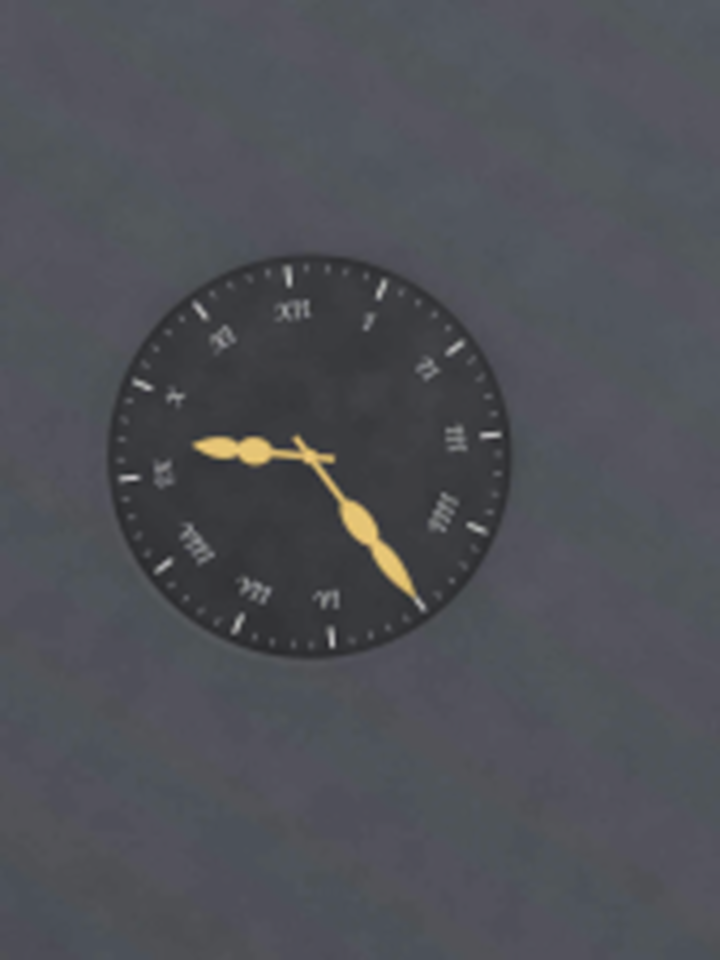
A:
h=9 m=25
